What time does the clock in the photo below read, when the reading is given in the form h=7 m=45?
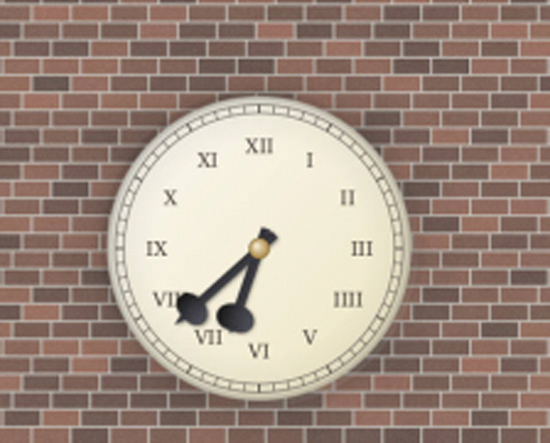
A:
h=6 m=38
